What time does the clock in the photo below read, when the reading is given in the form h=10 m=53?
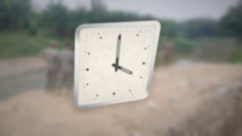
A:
h=4 m=0
